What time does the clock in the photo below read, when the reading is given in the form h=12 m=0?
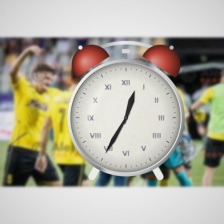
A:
h=12 m=35
